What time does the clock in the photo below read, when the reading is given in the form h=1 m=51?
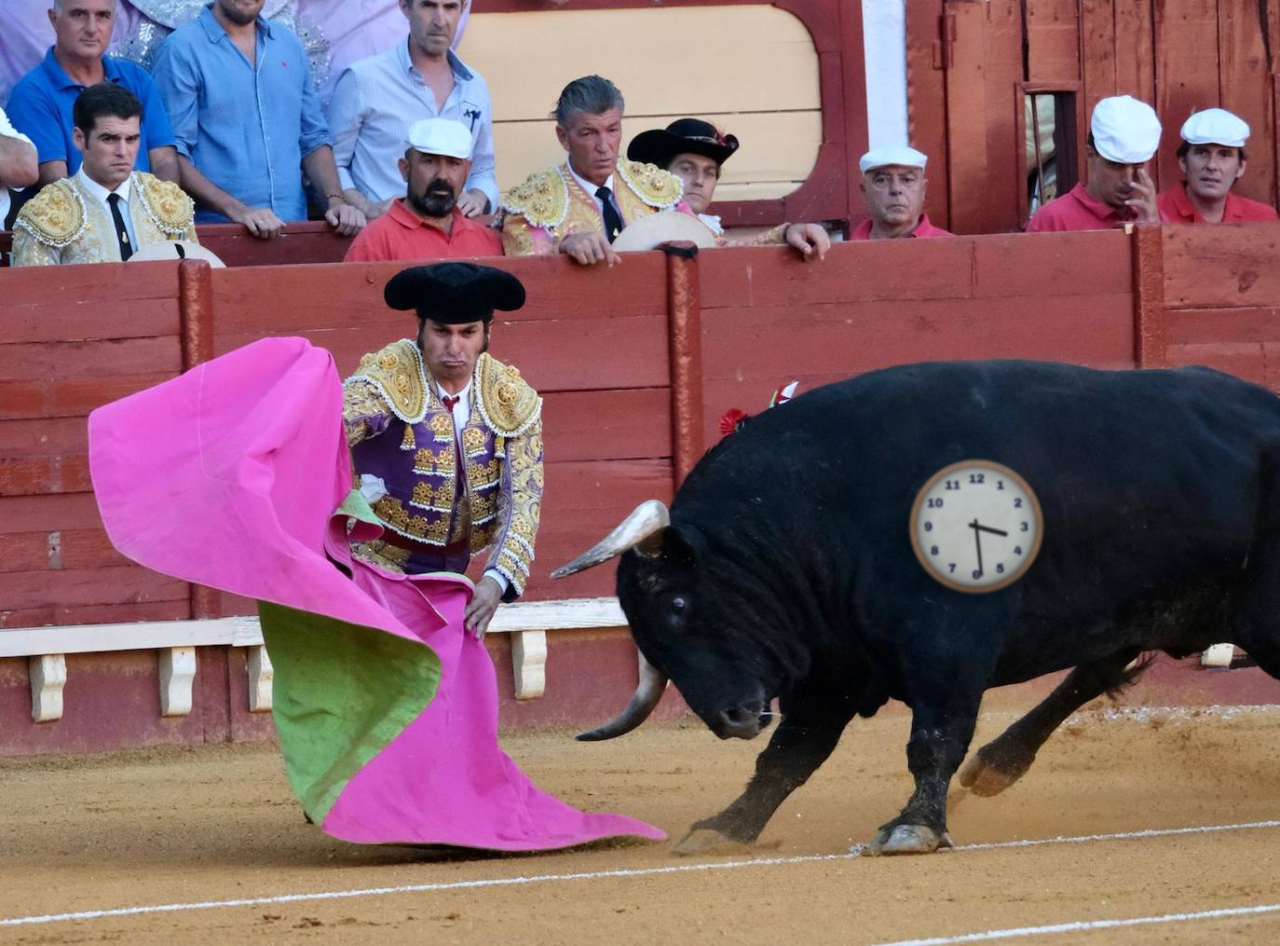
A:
h=3 m=29
